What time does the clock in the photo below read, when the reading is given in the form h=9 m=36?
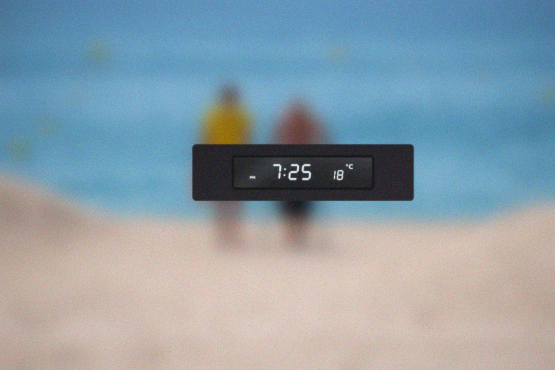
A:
h=7 m=25
